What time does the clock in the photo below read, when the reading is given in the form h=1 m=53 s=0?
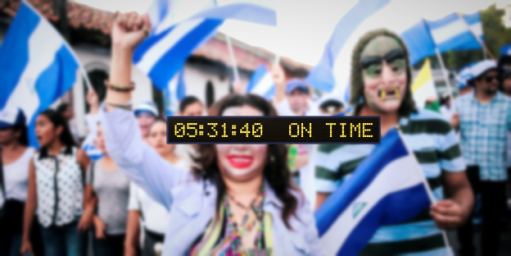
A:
h=5 m=31 s=40
